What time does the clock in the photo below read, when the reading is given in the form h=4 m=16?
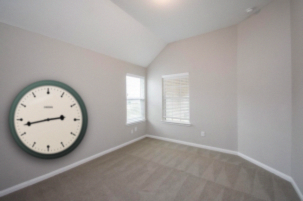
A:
h=2 m=43
